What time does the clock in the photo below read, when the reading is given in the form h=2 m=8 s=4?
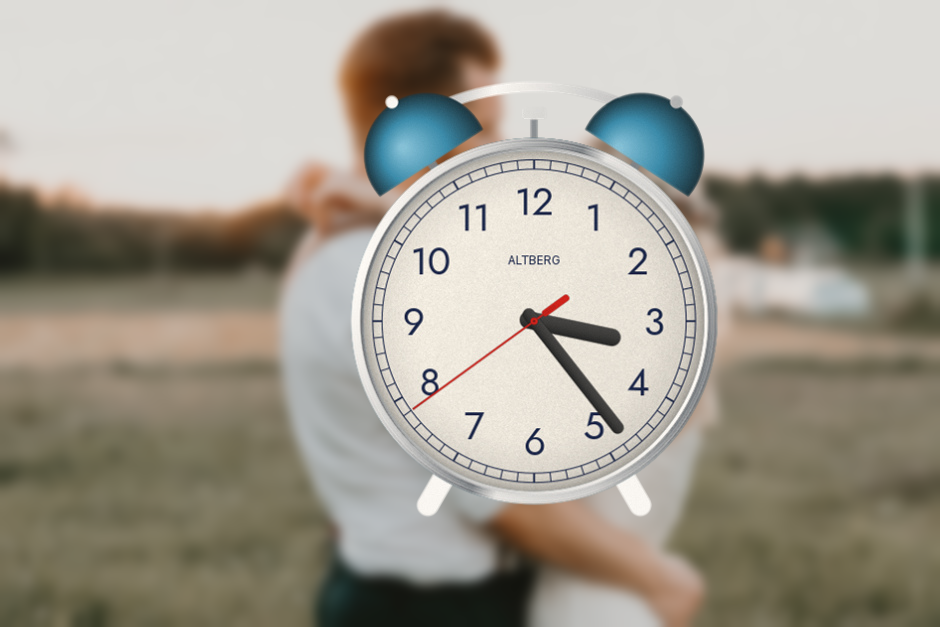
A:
h=3 m=23 s=39
